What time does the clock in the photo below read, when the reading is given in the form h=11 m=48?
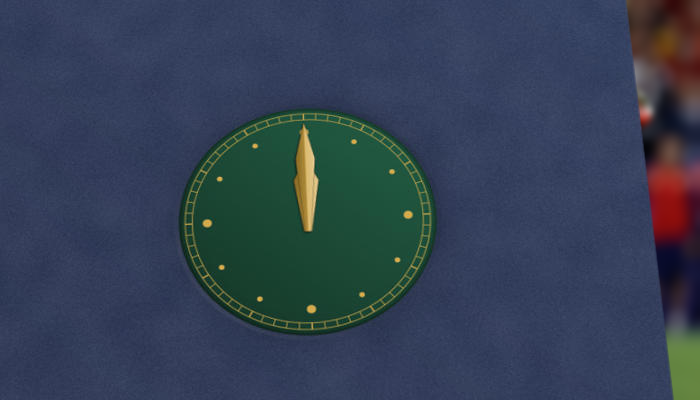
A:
h=12 m=0
